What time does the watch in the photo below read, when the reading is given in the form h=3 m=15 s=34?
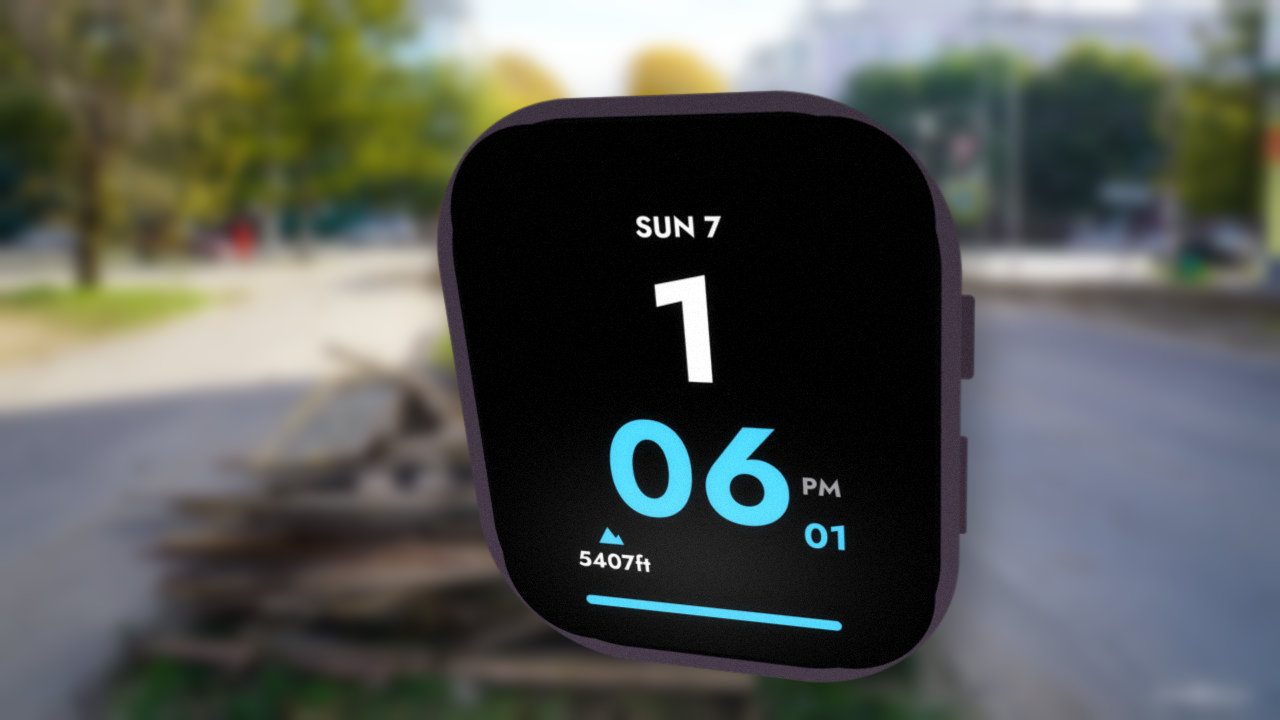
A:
h=1 m=6 s=1
